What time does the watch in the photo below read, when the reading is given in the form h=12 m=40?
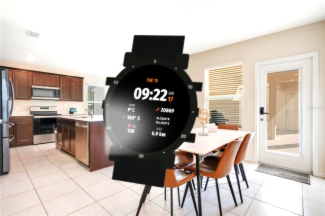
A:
h=9 m=22
